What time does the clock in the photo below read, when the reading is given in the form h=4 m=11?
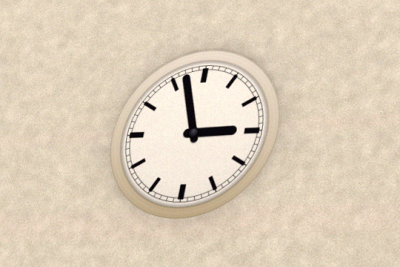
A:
h=2 m=57
